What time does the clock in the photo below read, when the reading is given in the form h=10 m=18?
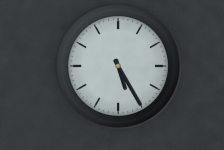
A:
h=5 m=25
